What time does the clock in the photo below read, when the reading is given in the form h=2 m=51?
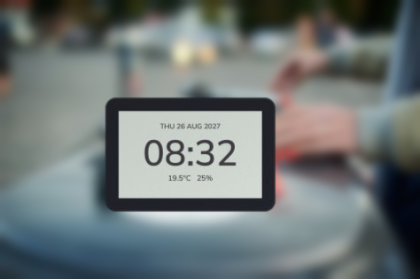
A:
h=8 m=32
